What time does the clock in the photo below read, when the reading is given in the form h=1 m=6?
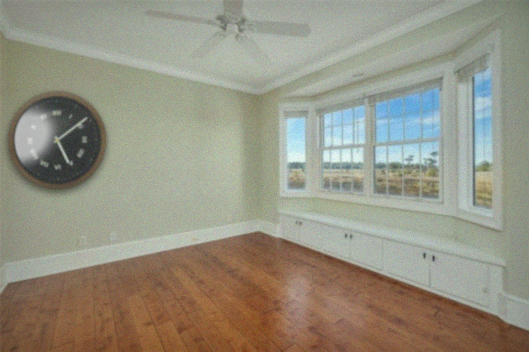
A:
h=5 m=9
